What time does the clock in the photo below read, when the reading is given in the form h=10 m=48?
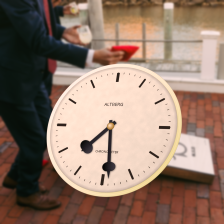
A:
h=7 m=29
